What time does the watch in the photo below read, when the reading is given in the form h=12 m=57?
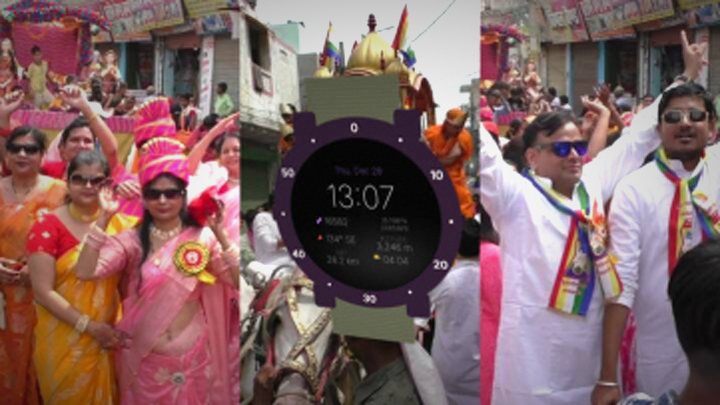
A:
h=13 m=7
